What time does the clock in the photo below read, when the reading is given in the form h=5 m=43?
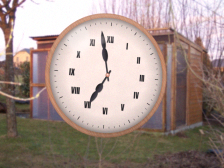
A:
h=6 m=58
